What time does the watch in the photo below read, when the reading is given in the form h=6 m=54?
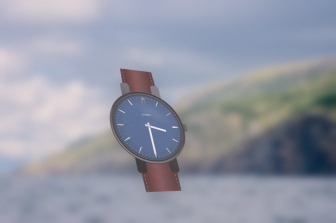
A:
h=3 m=30
